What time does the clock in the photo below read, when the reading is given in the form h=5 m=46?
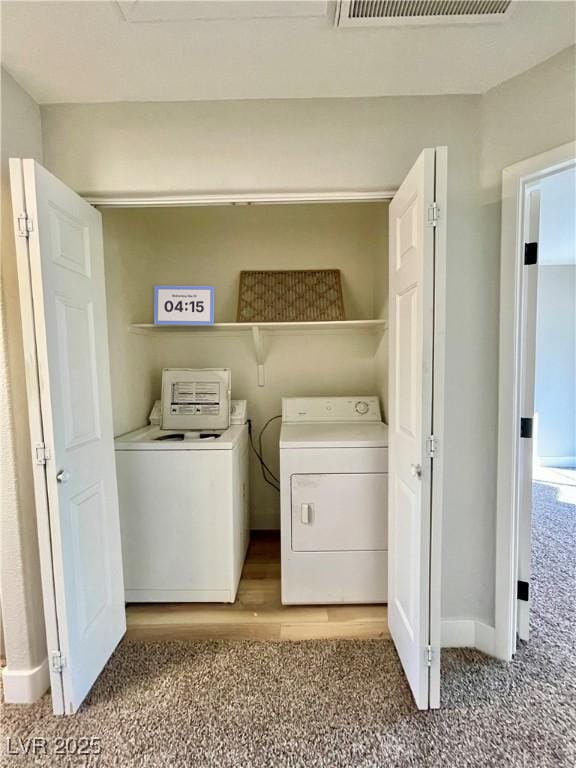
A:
h=4 m=15
